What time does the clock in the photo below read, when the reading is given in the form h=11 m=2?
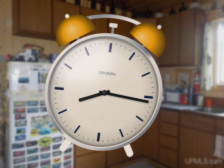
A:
h=8 m=16
